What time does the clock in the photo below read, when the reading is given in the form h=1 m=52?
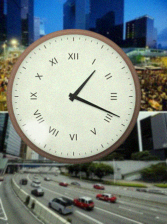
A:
h=1 m=19
